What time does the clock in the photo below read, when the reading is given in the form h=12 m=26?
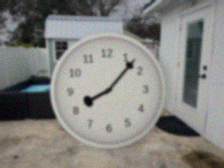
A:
h=8 m=7
